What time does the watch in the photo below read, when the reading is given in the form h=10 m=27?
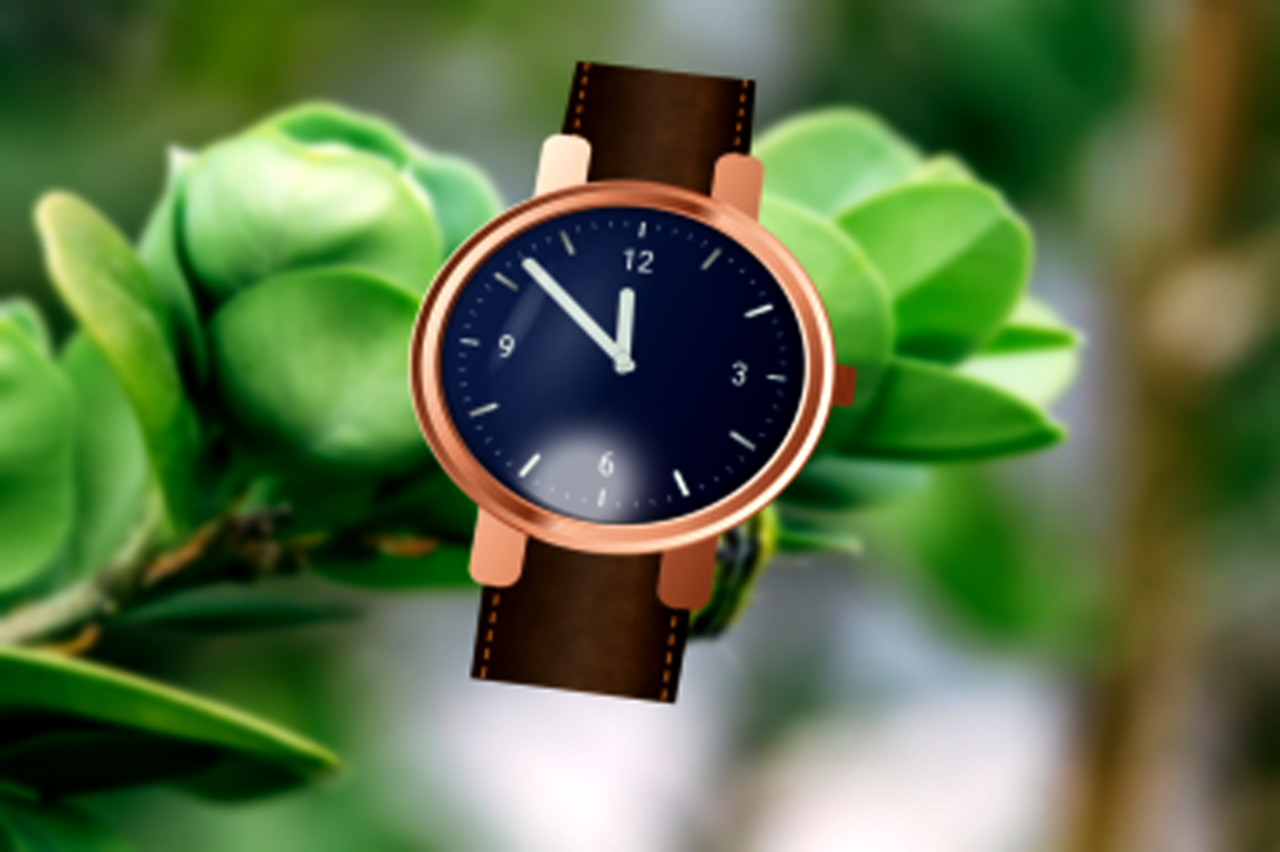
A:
h=11 m=52
